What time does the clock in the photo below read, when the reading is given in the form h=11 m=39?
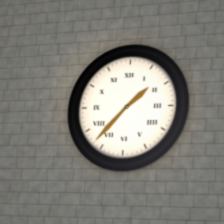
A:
h=1 m=37
